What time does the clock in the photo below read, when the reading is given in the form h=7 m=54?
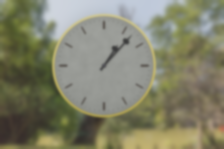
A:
h=1 m=7
